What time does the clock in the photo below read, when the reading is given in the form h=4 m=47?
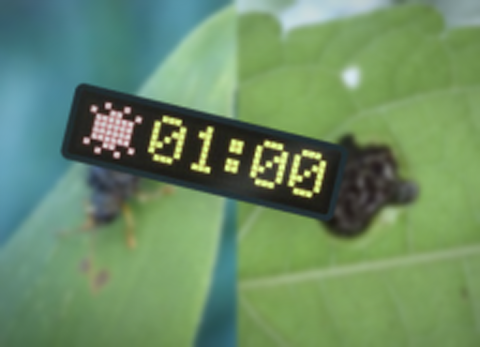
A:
h=1 m=0
